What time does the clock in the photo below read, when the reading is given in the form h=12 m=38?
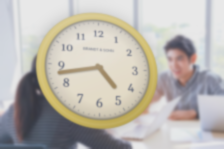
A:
h=4 m=43
